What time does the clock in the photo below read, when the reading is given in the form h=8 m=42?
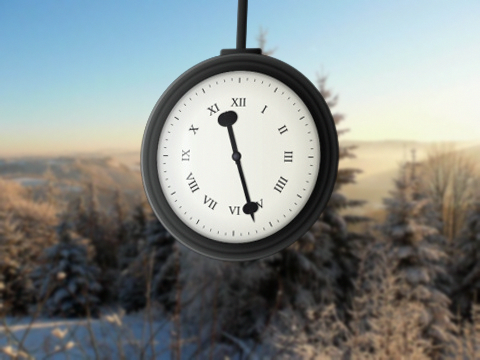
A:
h=11 m=27
